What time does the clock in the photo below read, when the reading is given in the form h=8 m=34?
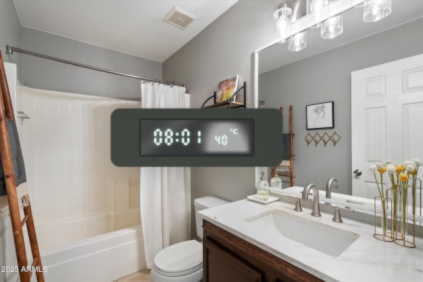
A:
h=8 m=1
